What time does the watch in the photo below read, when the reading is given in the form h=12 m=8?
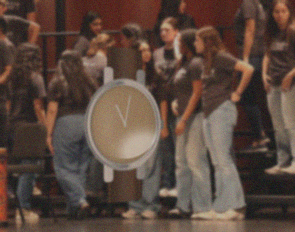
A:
h=11 m=2
